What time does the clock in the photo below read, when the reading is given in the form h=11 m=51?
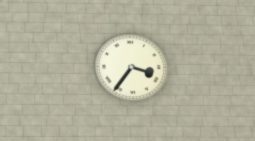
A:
h=3 m=36
